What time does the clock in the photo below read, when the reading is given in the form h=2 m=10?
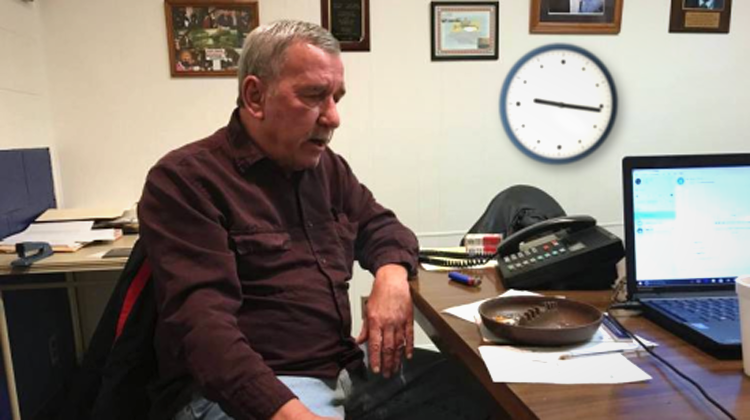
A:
h=9 m=16
